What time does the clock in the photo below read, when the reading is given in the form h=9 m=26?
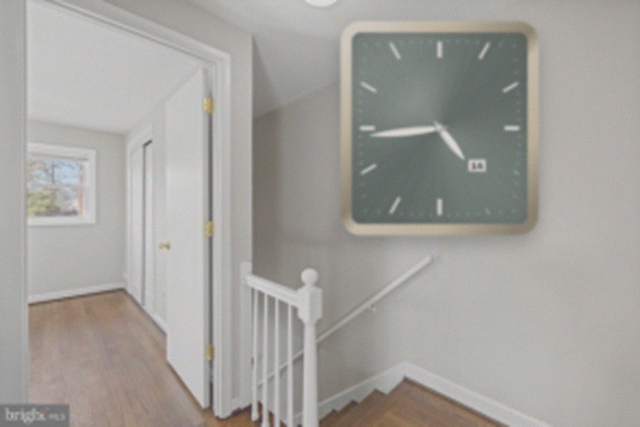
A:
h=4 m=44
